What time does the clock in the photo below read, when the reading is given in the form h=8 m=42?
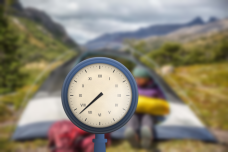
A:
h=7 m=38
